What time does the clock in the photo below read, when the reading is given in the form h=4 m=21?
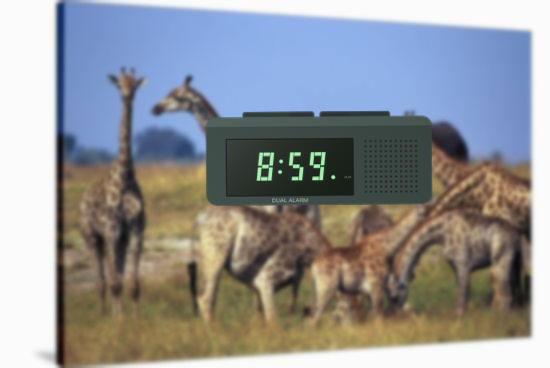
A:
h=8 m=59
